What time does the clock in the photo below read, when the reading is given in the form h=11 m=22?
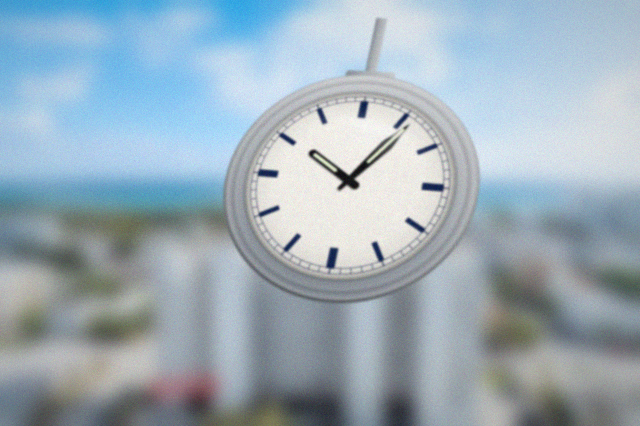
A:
h=10 m=6
